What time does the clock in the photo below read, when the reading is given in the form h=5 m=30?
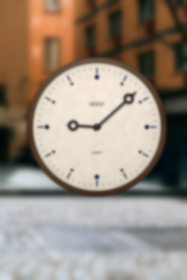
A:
h=9 m=8
